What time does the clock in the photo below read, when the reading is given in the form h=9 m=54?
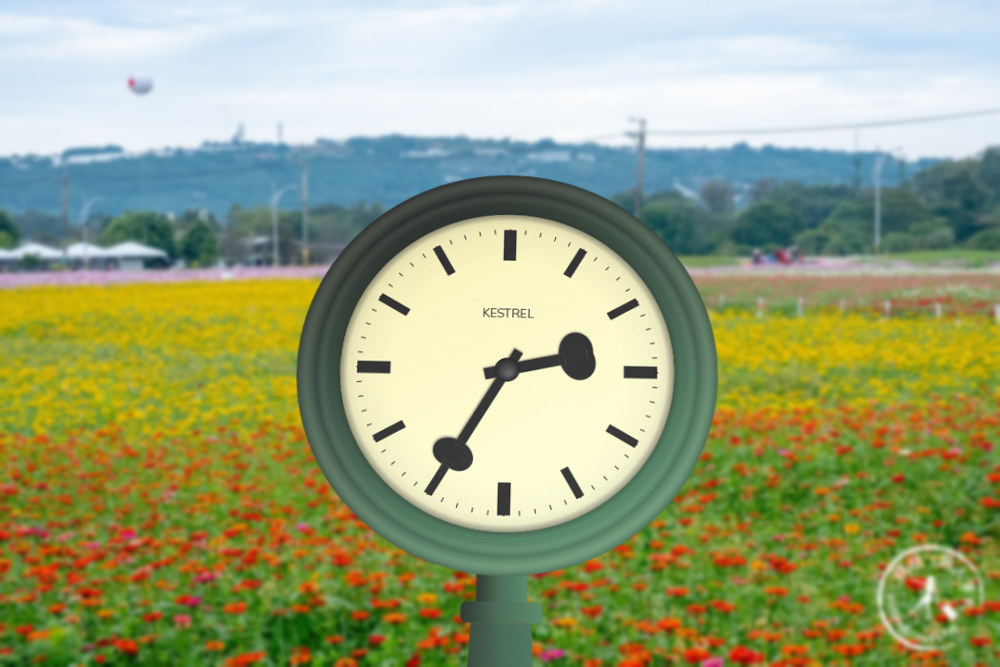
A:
h=2 m=35
